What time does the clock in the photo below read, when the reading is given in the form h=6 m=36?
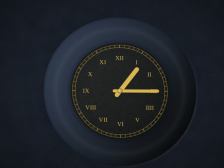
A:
h=1 m=15
